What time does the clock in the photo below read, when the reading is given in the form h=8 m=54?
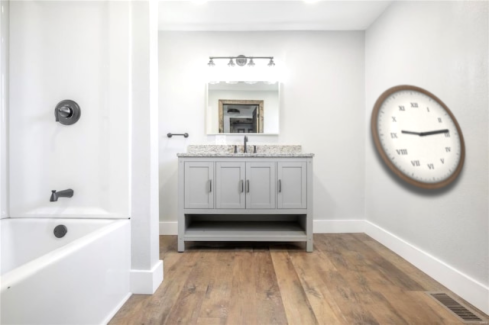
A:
h=9 m=14
